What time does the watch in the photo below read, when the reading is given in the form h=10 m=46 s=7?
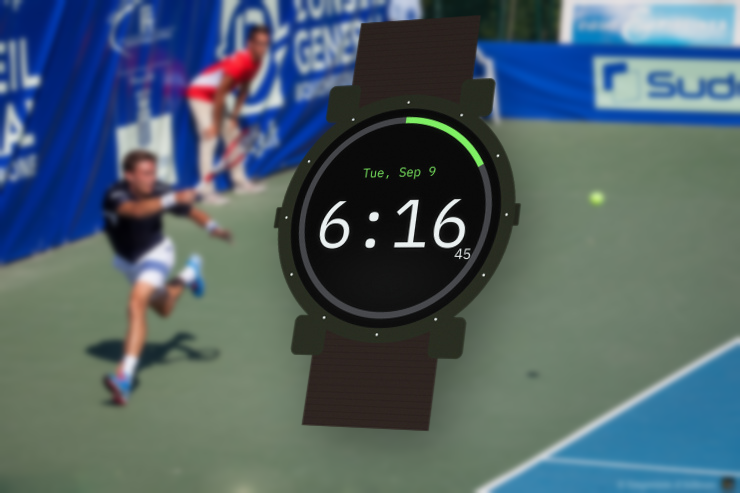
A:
h=6 m=16 s=45
